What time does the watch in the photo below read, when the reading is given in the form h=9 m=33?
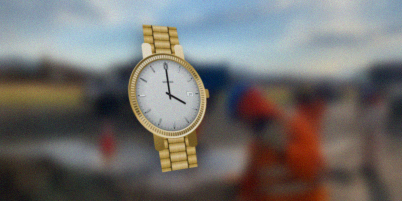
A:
h=4 m=0
